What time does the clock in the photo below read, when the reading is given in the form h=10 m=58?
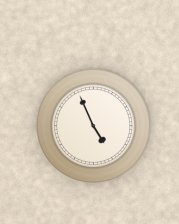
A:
h=4 m=56
